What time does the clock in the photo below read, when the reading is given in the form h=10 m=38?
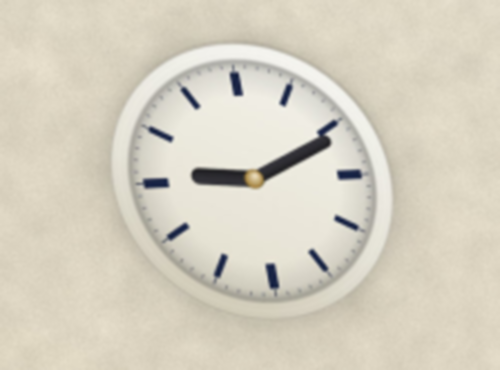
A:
h=9 m=11
